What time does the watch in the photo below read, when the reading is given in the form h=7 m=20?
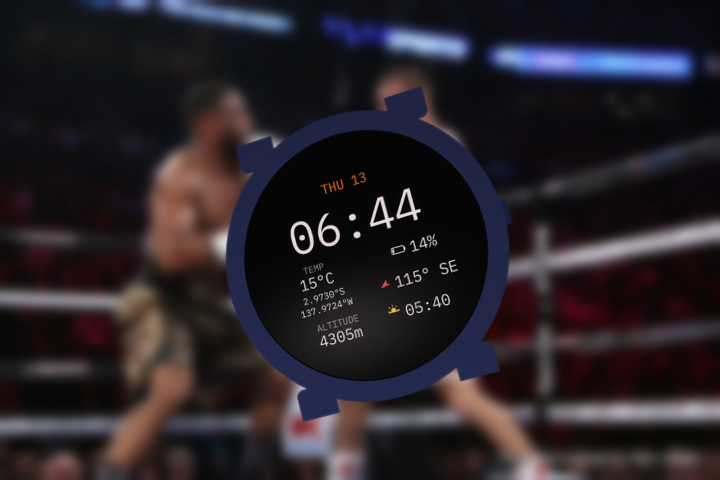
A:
h=6 m=44
